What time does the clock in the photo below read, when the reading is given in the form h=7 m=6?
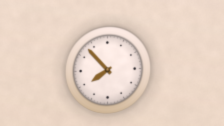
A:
h=7 m=53
